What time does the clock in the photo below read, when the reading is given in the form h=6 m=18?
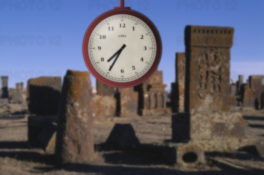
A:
h=7 m=35
